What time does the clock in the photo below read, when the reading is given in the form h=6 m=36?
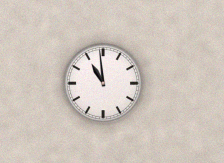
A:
h=10 m=59
